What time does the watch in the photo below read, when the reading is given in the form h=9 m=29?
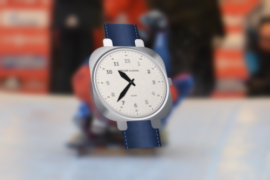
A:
h=10 m=37
